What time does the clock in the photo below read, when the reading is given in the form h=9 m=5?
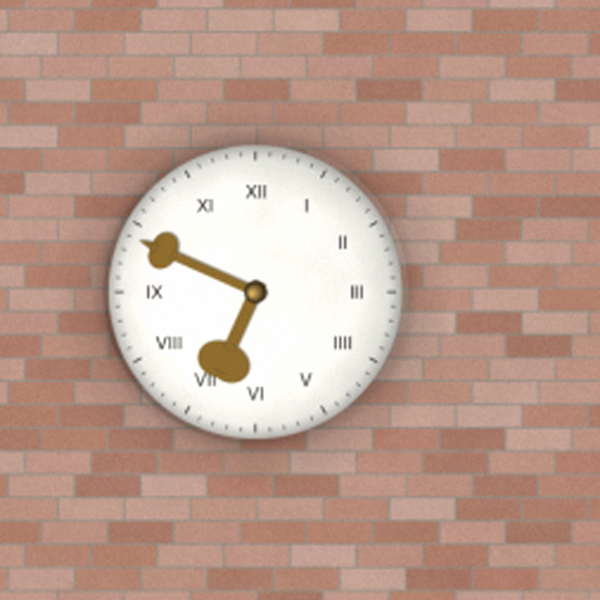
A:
h=6 m=49
